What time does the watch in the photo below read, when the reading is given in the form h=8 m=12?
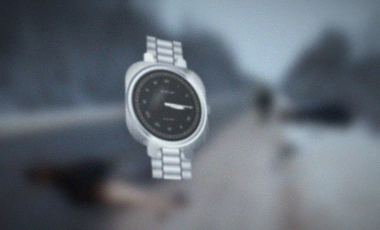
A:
h=3 m=15
